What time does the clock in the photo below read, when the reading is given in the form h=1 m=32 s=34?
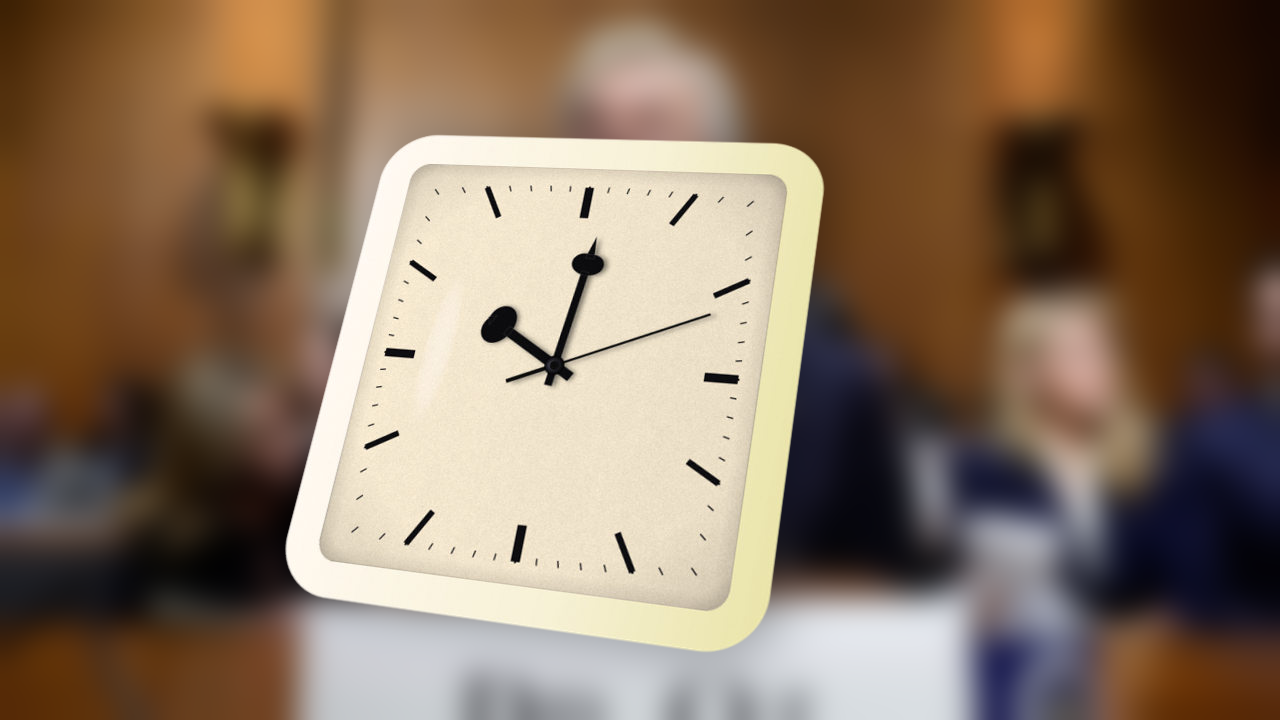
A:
h=10 m=1 s=11
